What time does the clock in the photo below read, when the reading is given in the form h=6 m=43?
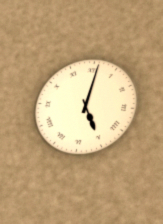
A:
h=5 m=1
